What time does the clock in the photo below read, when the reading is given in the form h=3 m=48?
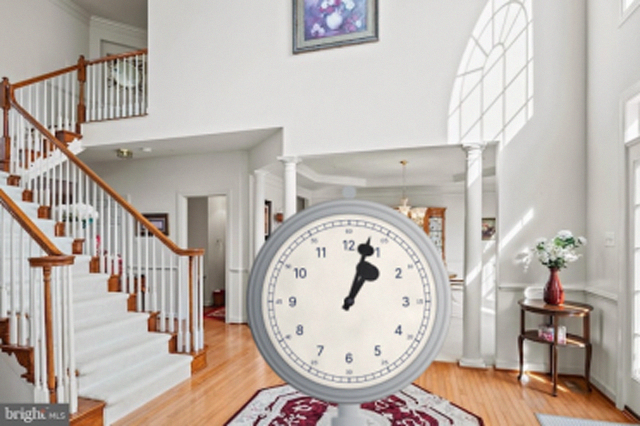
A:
h=1 m=3
